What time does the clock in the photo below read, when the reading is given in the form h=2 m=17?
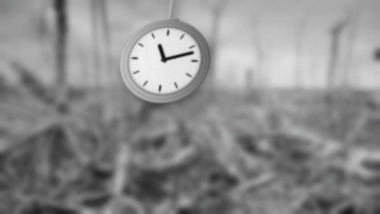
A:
h=11 m=12
